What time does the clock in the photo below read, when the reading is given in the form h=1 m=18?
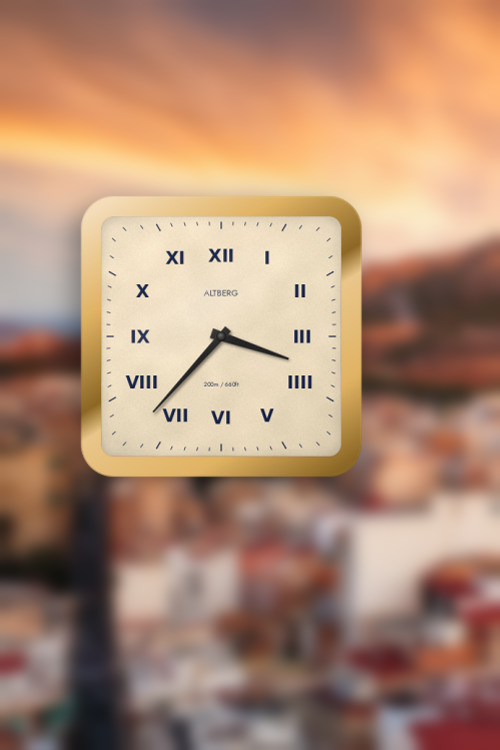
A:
h=3 m=37
